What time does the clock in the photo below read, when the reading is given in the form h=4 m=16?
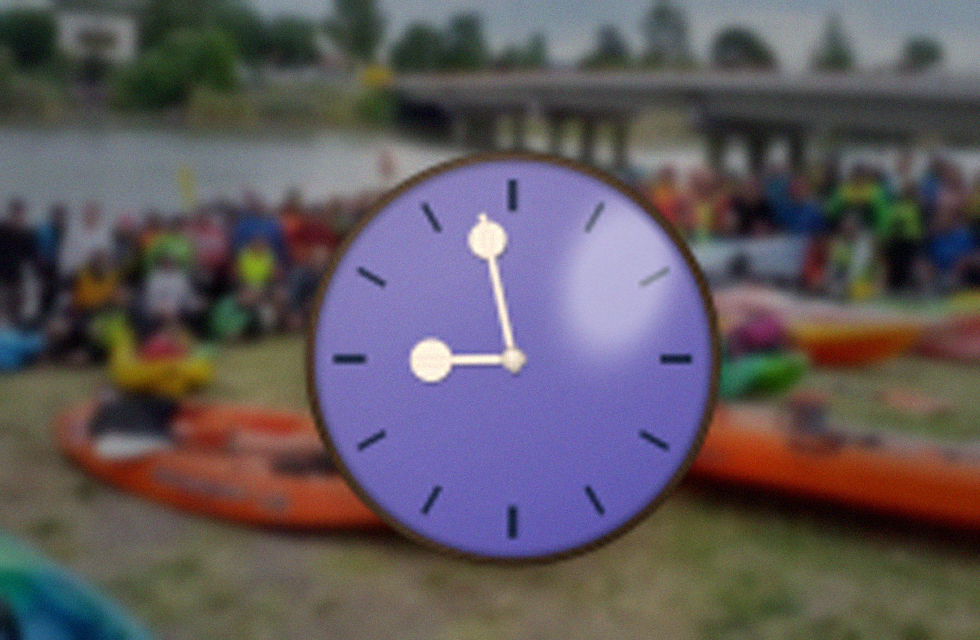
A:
h=8 m=58
